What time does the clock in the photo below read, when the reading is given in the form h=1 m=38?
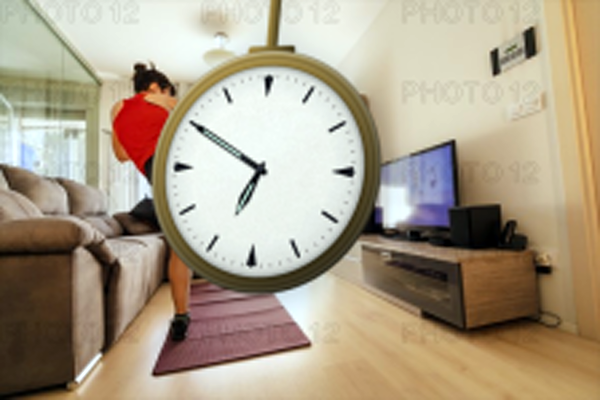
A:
h=6 m=50
